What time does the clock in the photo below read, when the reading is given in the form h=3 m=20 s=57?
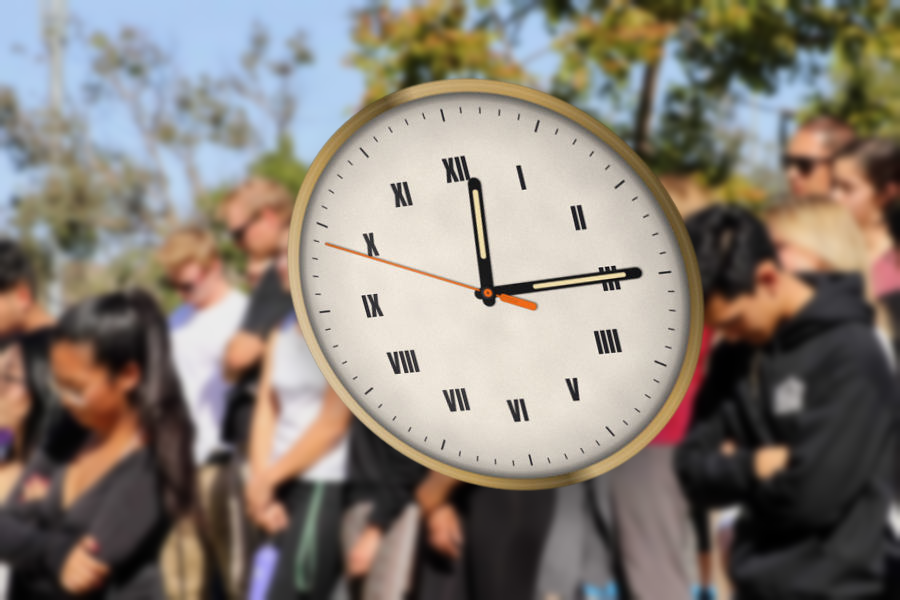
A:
h=12 m=14 s=49
